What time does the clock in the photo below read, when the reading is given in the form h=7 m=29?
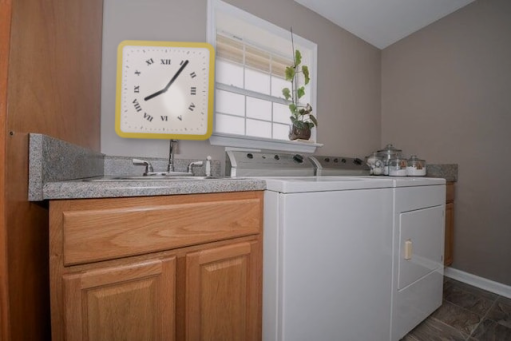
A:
h=8 m=6
